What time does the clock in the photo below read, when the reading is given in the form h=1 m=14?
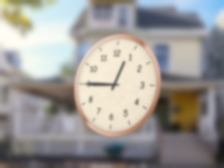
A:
h=12 m=45
